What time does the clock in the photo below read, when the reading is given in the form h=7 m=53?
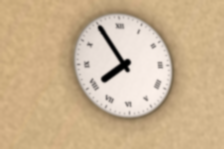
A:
h=7 m=55
